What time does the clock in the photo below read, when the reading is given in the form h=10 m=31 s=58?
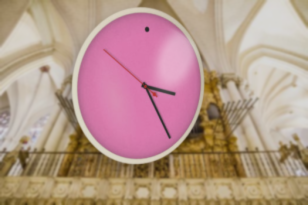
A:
h=3 m=24 s=51
